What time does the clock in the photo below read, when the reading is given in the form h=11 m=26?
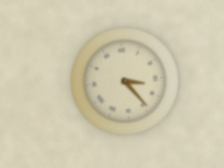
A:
h=3 m=24
